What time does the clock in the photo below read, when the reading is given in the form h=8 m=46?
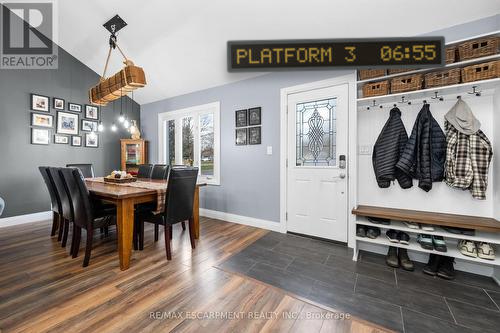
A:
h=6 m=55
